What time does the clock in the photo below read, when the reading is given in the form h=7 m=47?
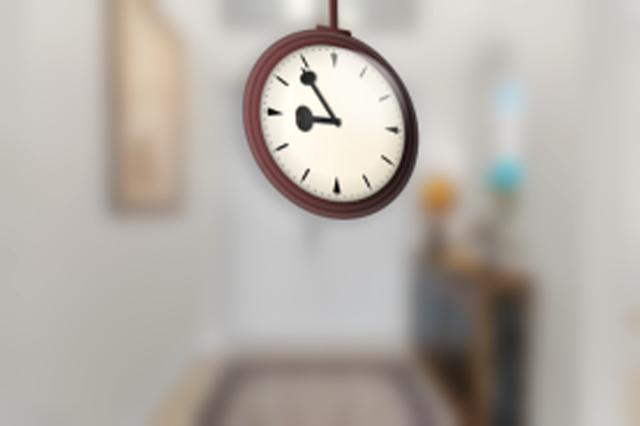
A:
h=8 m=54
